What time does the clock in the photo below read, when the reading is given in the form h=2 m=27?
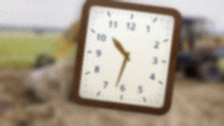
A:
h=10 m=32
